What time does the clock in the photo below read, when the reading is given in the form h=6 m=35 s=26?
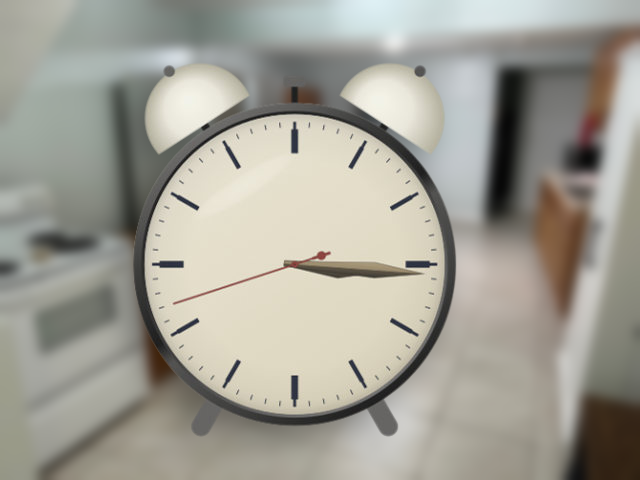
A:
h=3 m=15 s=42
